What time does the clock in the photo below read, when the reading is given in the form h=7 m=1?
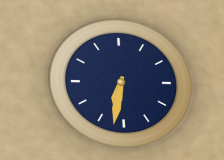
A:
h=6 m=32
